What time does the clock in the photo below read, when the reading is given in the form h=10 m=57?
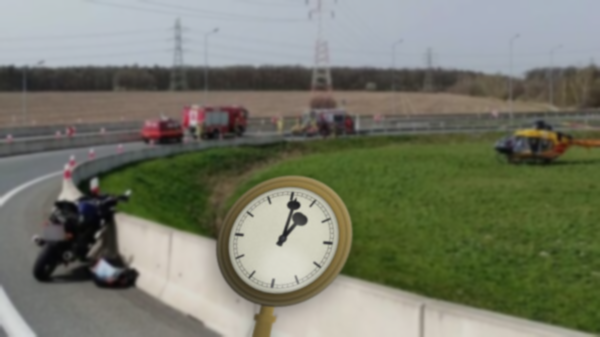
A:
h=1 m=1
